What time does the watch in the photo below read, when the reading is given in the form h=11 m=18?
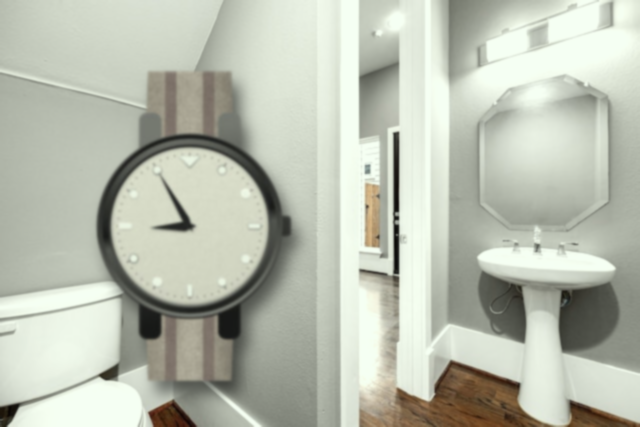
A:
h=8 m=55
